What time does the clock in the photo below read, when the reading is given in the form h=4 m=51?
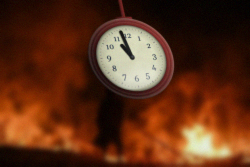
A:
h=10 m=58
